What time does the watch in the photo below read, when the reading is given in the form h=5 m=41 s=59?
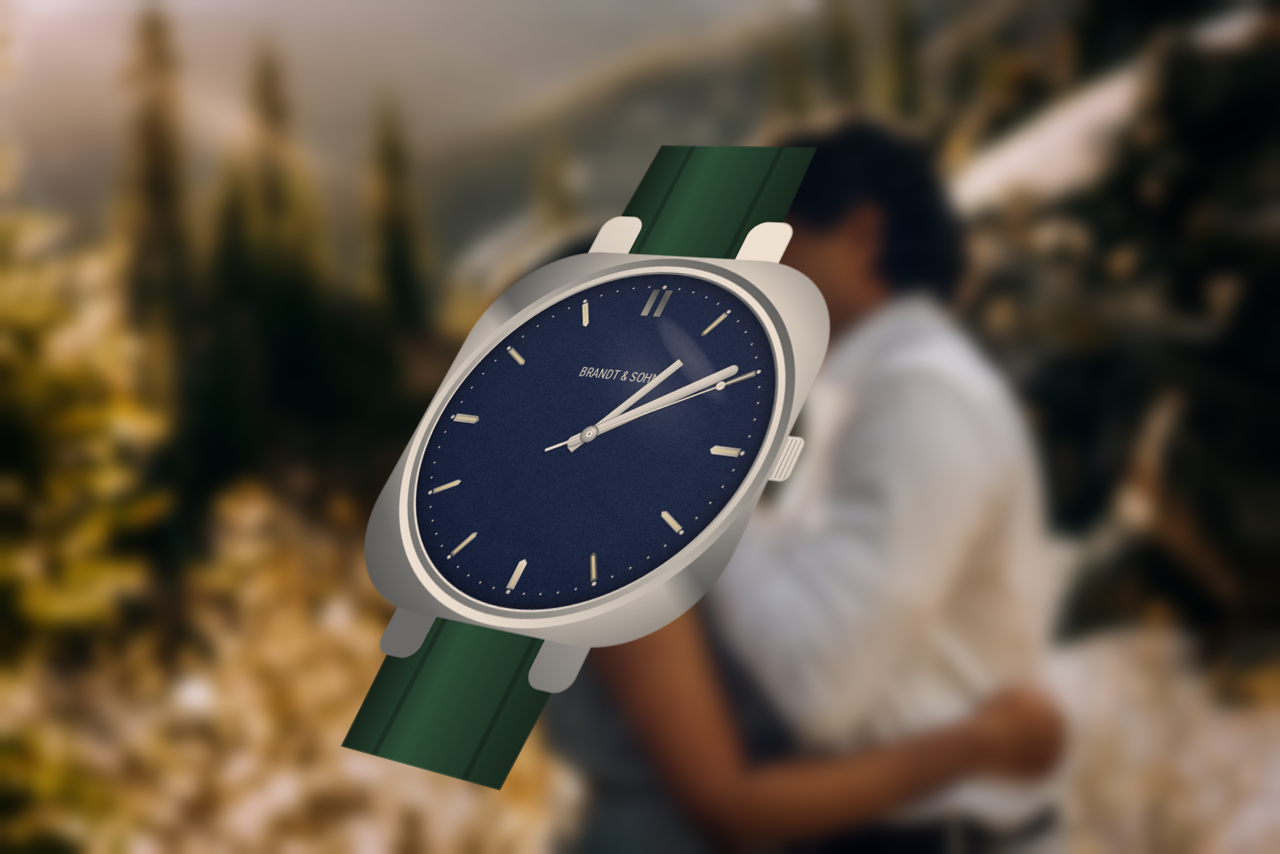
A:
h=1 m=9 s=10
